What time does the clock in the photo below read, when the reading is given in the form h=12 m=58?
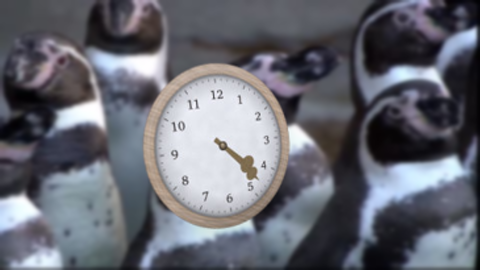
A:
h=4 m=23
